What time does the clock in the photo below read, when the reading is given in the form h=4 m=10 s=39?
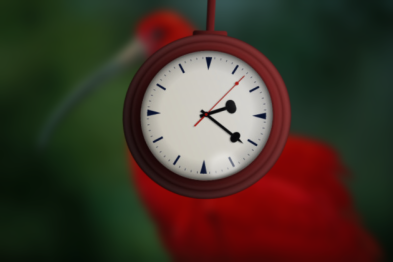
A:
h=2 m=21 s=7
